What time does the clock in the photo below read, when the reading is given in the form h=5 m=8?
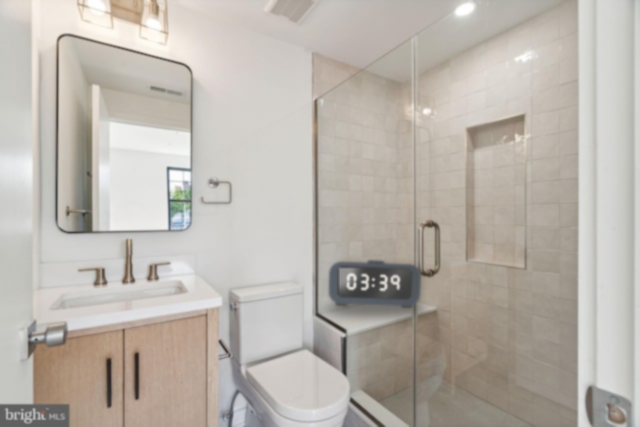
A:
h=3 m=39
